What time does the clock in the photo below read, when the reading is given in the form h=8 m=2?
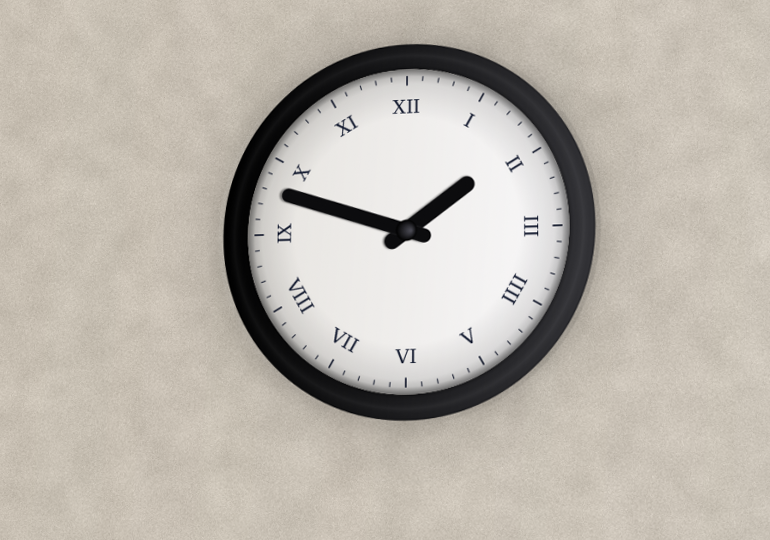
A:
h=1 m=48
